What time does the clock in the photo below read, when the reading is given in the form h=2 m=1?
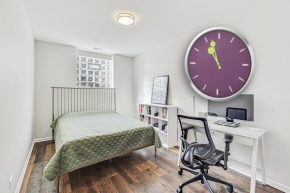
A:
h=10 m=57
